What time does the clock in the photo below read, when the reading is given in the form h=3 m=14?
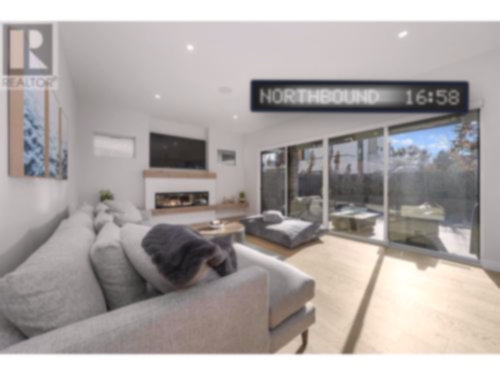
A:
h=16 m=58
